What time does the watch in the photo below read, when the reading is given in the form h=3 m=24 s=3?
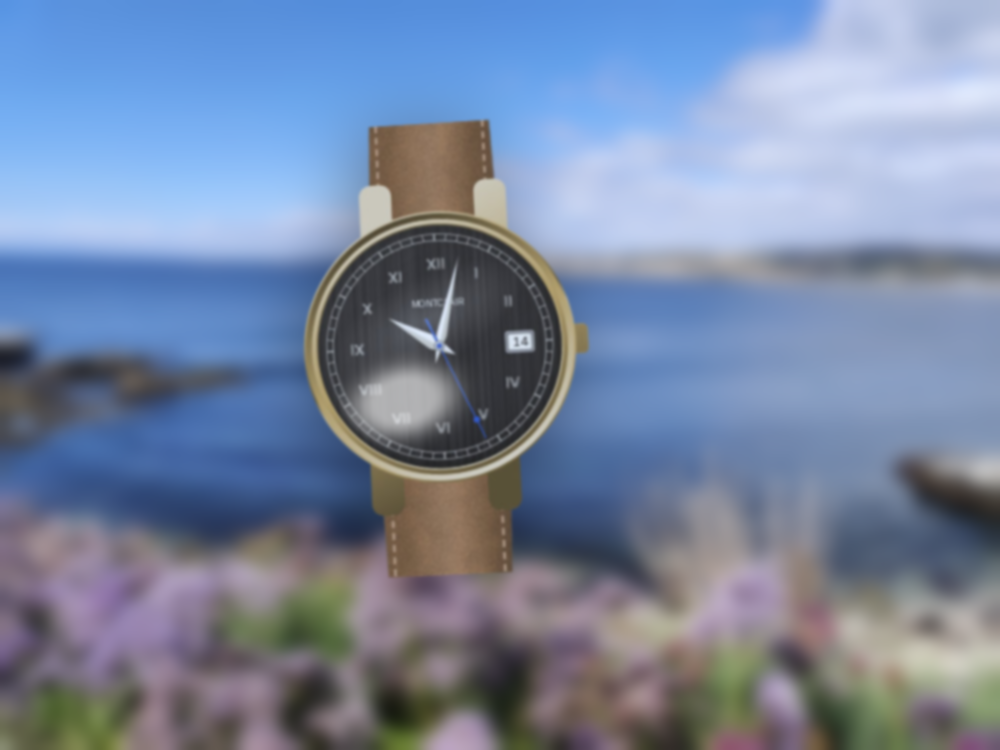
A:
h=10 m=2 s=26
